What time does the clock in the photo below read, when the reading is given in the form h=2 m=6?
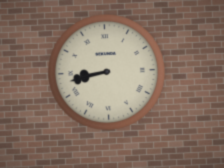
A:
h=8 m=43
